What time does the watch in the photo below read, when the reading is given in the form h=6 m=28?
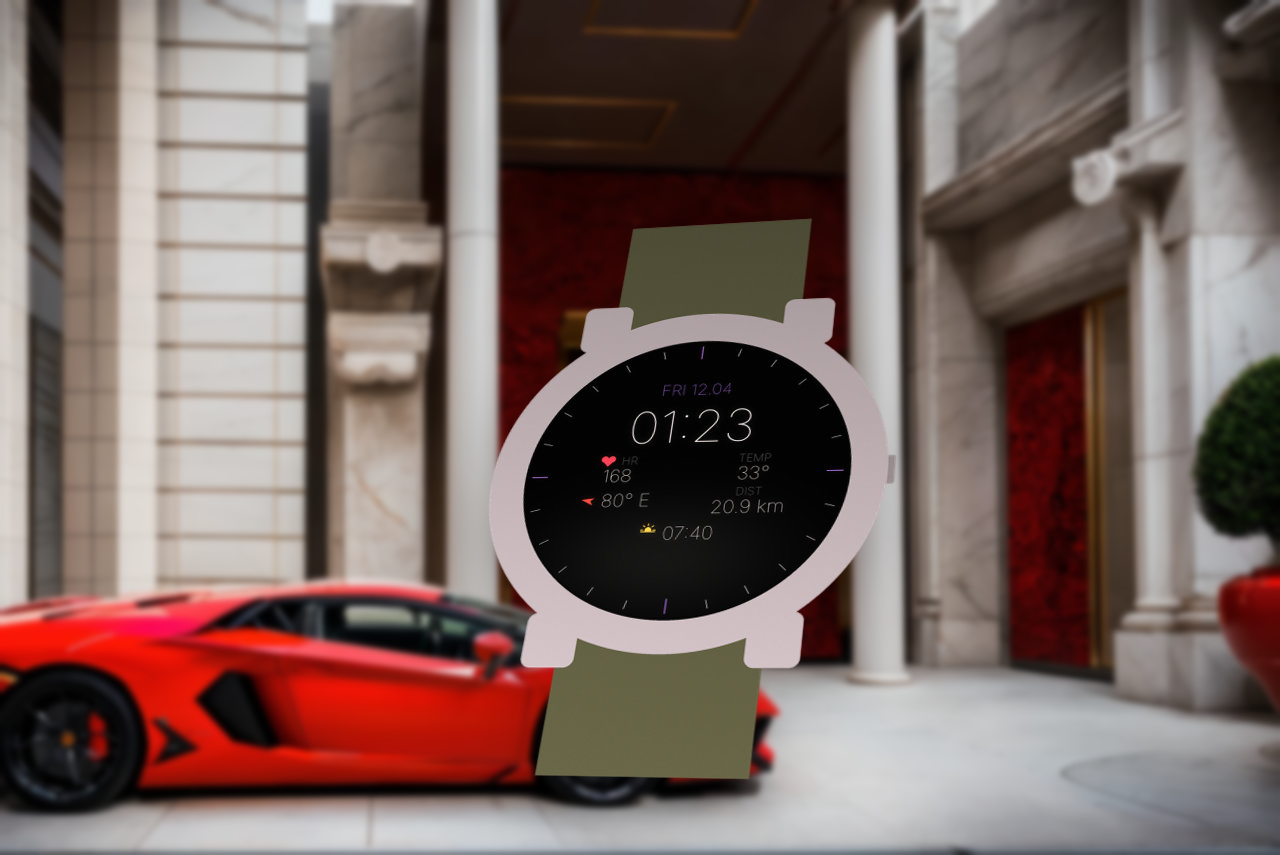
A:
h=1 m=23
